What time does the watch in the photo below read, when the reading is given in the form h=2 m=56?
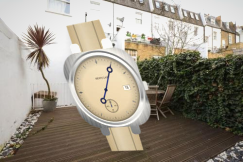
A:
h=7 m=5
